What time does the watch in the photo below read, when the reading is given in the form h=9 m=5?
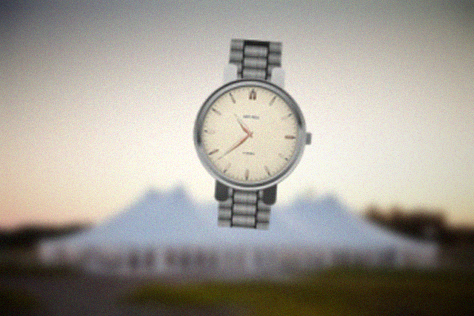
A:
h=10 m=38
